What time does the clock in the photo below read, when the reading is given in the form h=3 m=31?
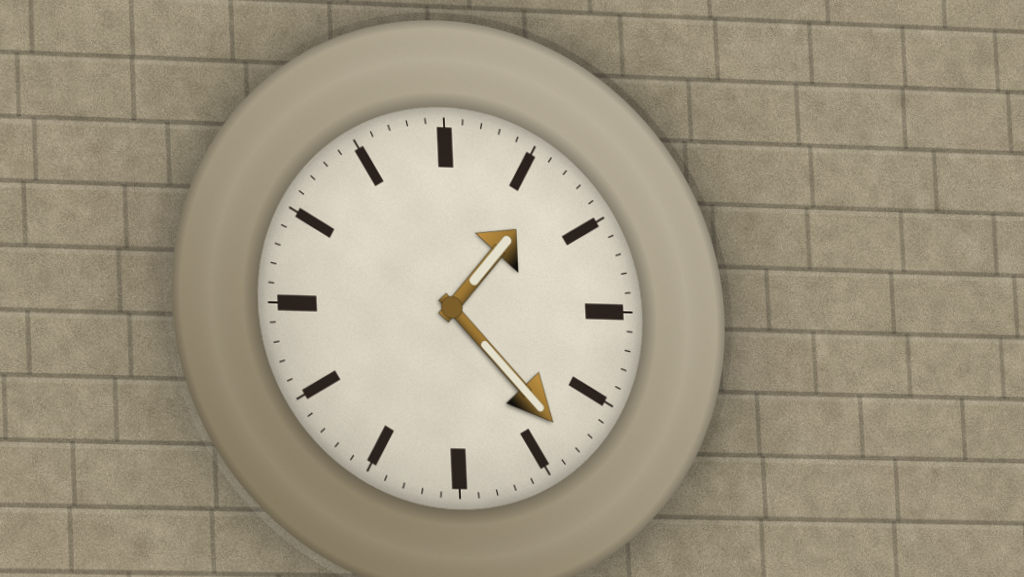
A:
h=1 m=23
